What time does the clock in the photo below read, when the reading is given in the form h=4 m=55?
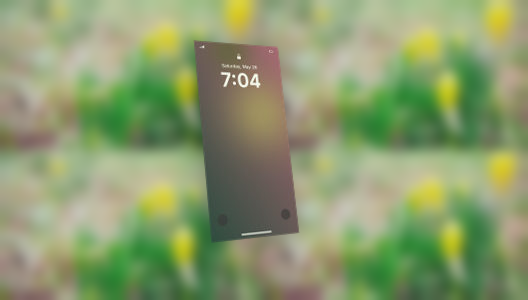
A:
h=7 m=4
